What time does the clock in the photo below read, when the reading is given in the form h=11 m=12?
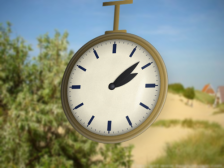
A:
h=2 m=8
